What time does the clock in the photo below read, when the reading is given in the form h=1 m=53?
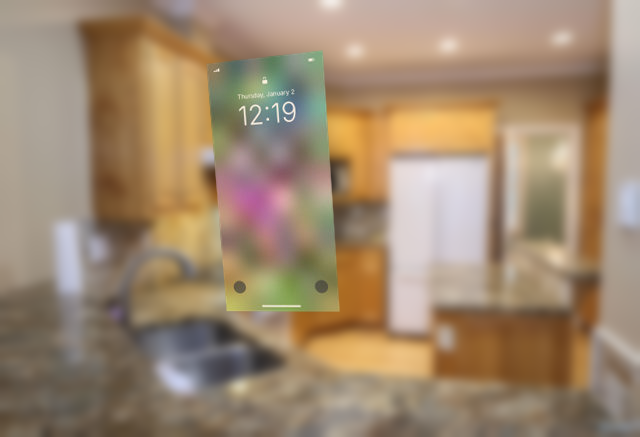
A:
h=12 m=19
